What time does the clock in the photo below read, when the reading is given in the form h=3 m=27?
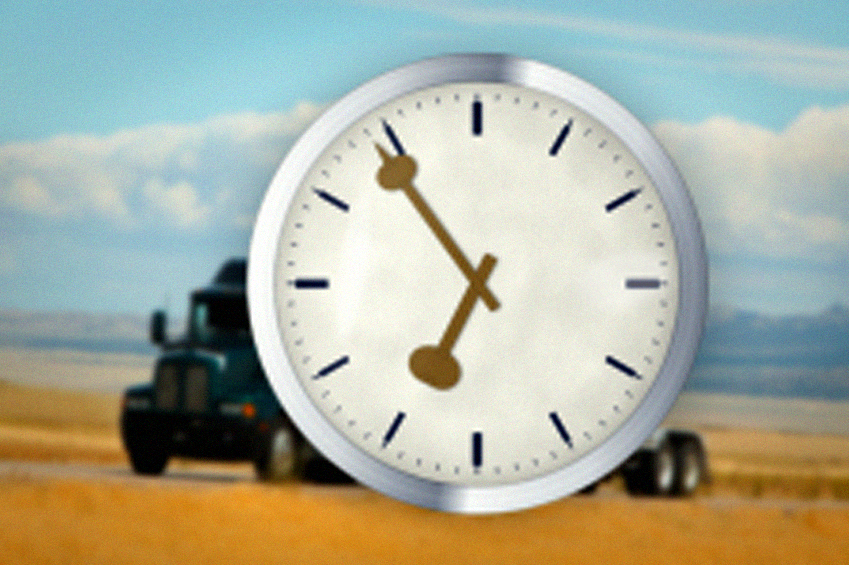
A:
h=6 m=54
